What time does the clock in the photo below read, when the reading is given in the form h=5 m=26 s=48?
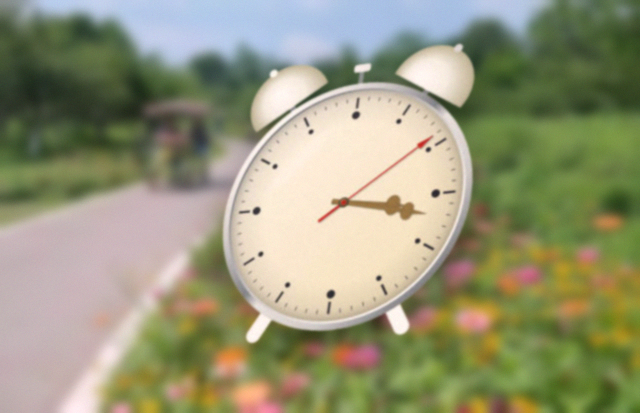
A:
h=3 m=17 s=9
